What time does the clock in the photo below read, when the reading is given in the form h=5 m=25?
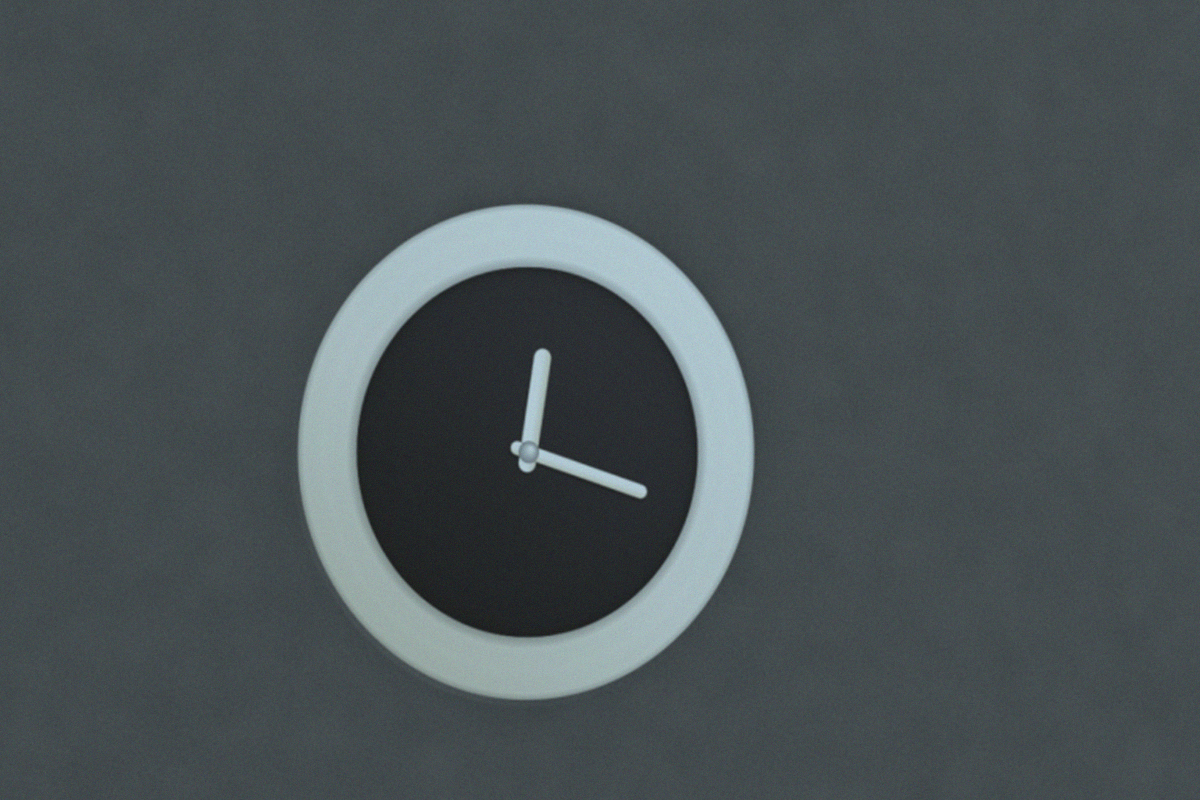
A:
h=12 m=18
